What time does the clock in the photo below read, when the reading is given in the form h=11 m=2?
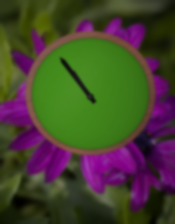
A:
h=10 m=54
